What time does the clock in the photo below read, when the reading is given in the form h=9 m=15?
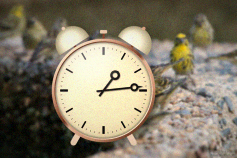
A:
h=1 m=14
